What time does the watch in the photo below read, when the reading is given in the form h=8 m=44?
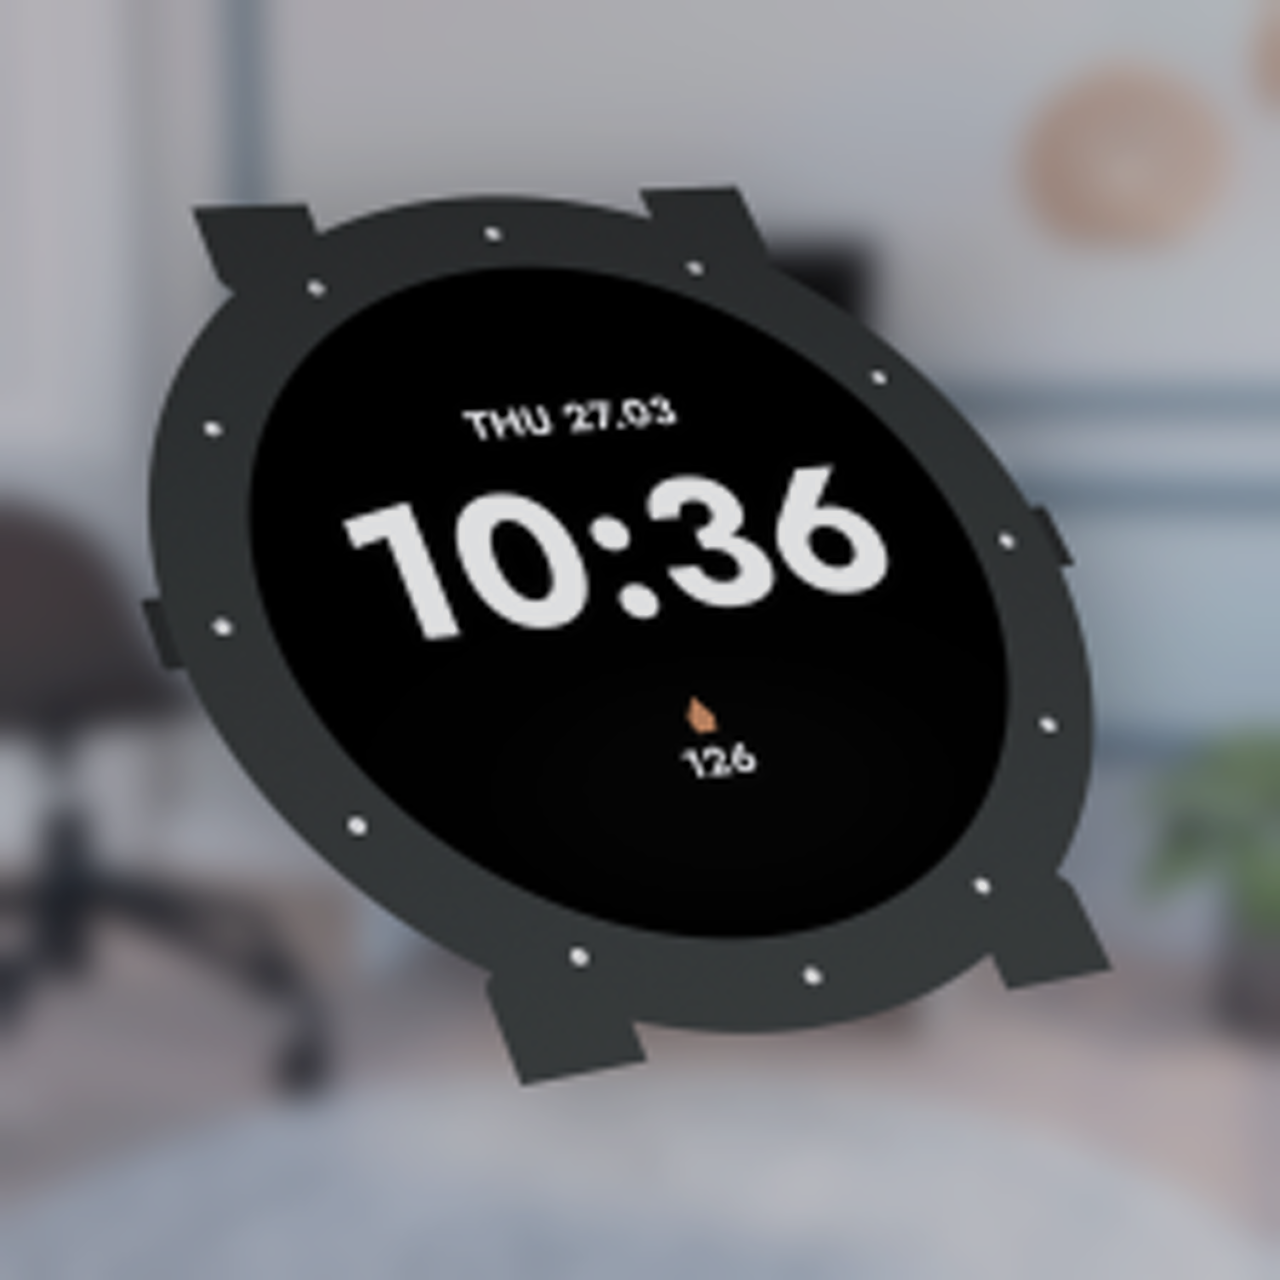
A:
h=10 m=36
